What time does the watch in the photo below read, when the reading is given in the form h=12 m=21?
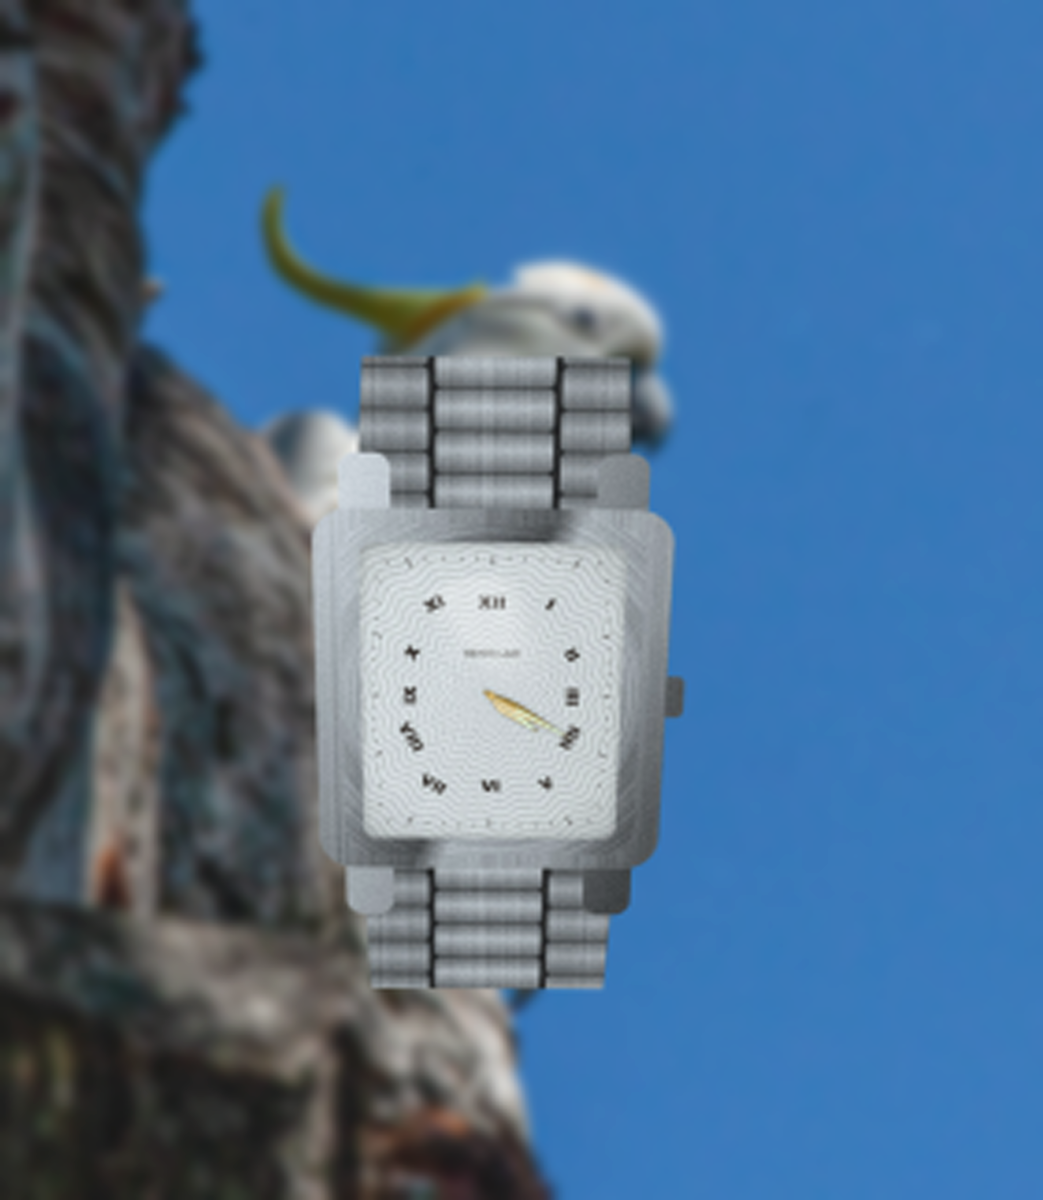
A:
h=4 m=20
